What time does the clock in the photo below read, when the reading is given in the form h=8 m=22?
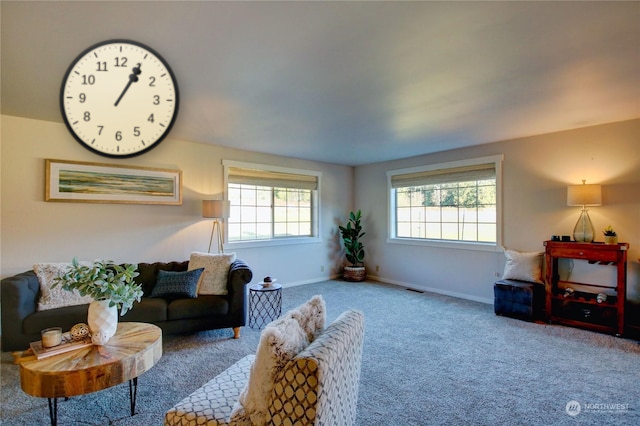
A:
h=1 m=5
